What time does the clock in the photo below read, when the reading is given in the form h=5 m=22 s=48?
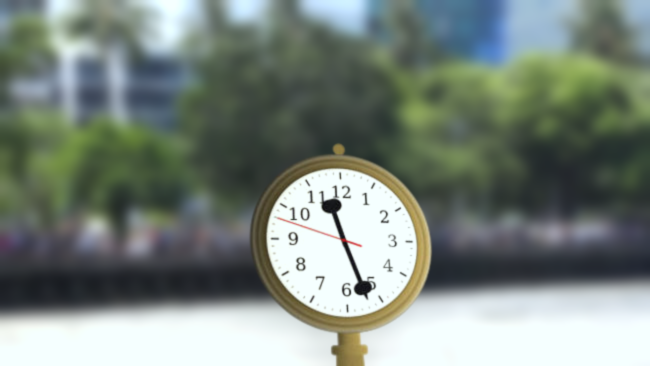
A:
h=11 m=26 s=48
